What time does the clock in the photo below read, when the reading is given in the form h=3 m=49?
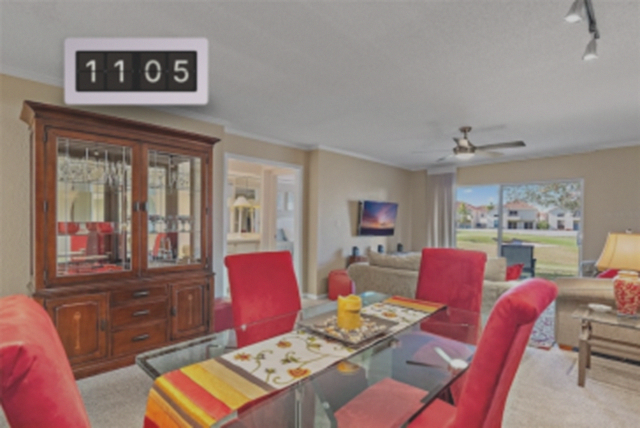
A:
h=11 m=5
